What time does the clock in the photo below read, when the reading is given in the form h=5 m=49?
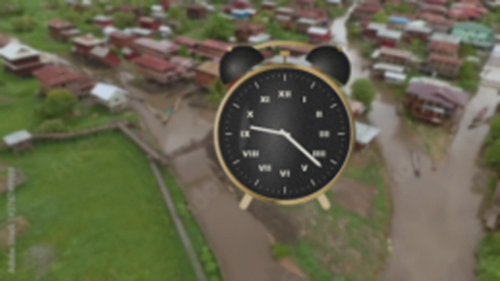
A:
h=9 m=22
